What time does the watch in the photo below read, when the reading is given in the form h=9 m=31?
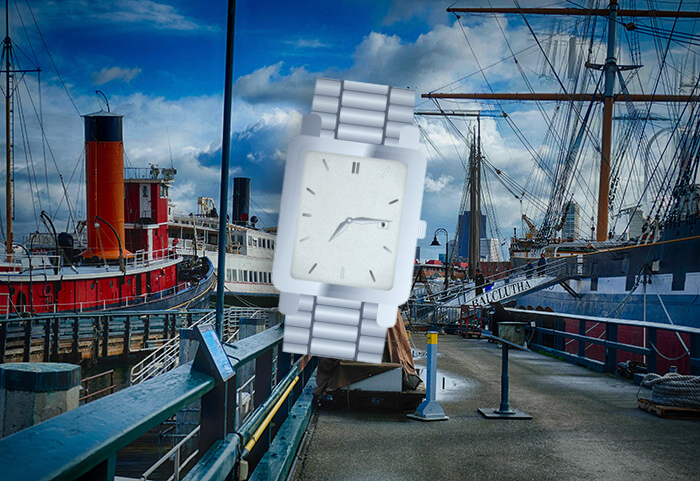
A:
h=7 m=14
